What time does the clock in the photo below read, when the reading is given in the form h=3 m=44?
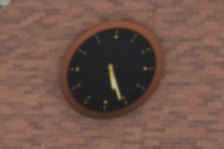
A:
h=5 m=26
